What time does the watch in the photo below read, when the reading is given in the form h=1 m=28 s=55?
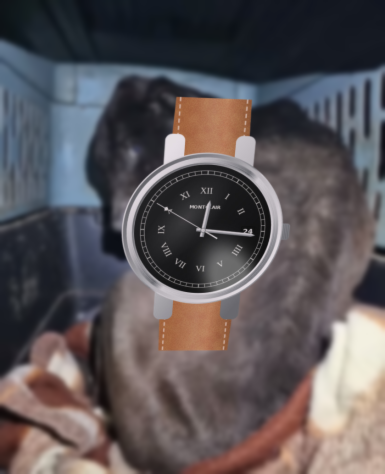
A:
h=12 m=15 s=50
